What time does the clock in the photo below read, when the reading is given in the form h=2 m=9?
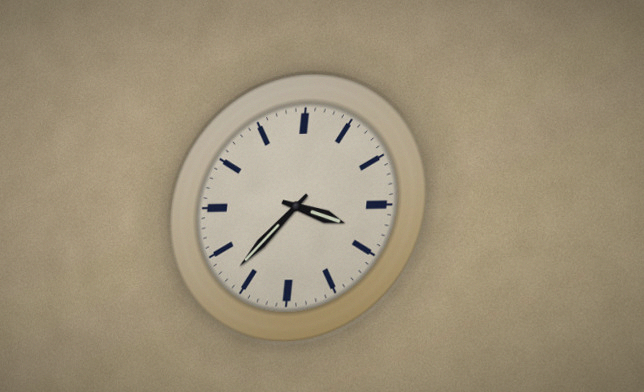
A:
h=3 m=37
